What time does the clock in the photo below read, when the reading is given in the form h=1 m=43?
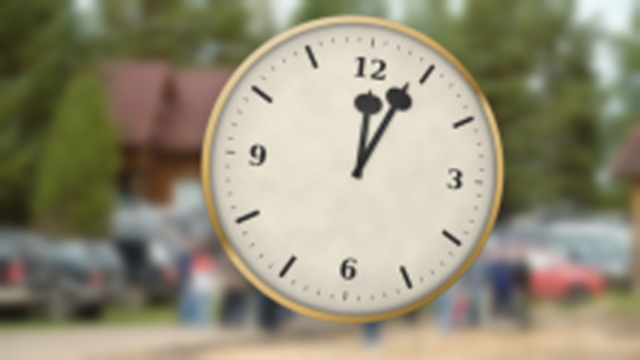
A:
h=12 m=4
